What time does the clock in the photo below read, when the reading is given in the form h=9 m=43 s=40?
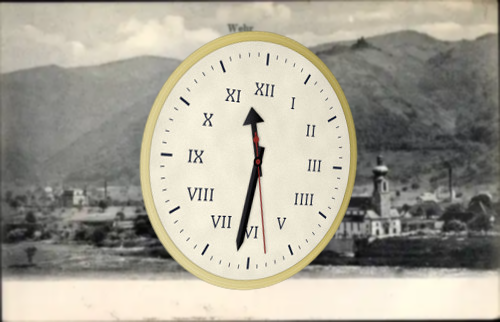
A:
h=11 m=31 s=28
